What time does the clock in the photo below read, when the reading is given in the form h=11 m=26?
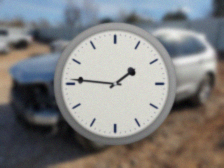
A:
h=1 m=46
